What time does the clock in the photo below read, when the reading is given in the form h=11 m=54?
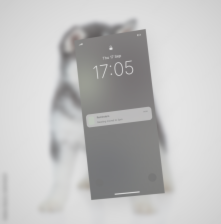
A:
h=17 m=5
